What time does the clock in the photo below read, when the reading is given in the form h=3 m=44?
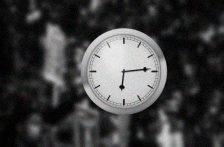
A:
h=6 m=14
